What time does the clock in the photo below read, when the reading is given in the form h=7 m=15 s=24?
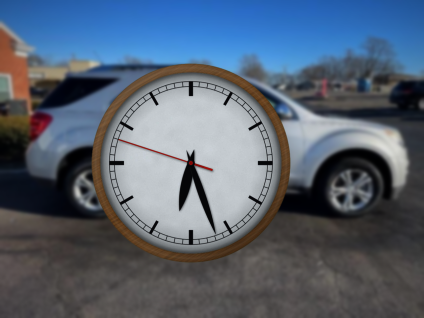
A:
h=6 m=26 s=48
